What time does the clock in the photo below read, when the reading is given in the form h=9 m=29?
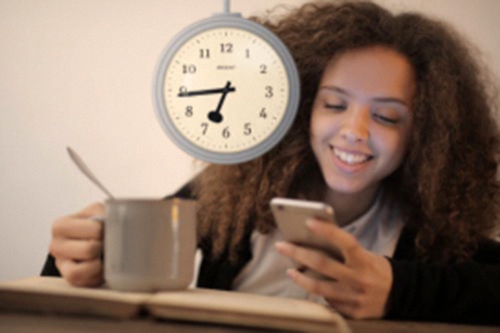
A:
h=6 m=44
